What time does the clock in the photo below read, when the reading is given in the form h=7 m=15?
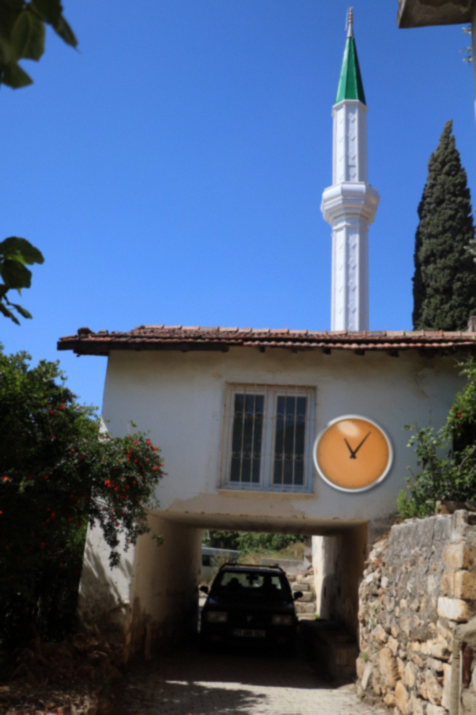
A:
h=11 m=6
